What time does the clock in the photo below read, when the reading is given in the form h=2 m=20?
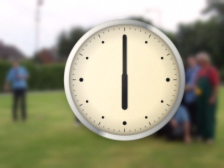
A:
h=6 m=0
